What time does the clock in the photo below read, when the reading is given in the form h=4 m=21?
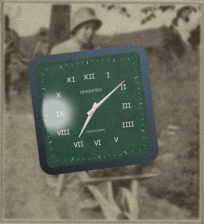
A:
h=7 m=9
